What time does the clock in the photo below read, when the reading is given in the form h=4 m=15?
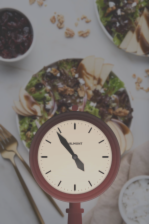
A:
h=4 m=54
